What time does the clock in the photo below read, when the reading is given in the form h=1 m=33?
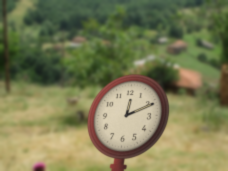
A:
h=12 m=11
